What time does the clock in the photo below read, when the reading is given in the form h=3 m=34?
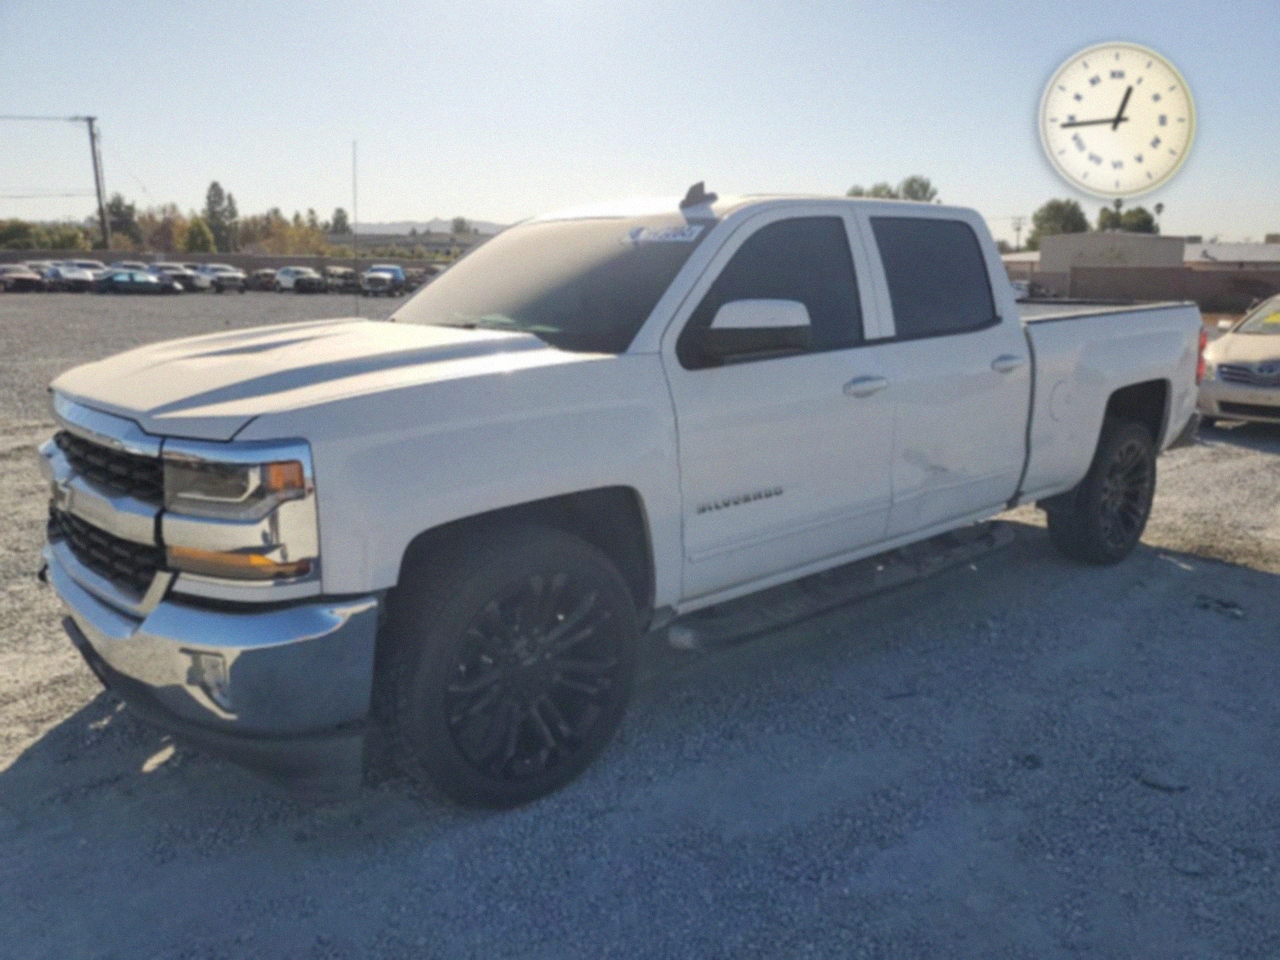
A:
h=12 m=44
